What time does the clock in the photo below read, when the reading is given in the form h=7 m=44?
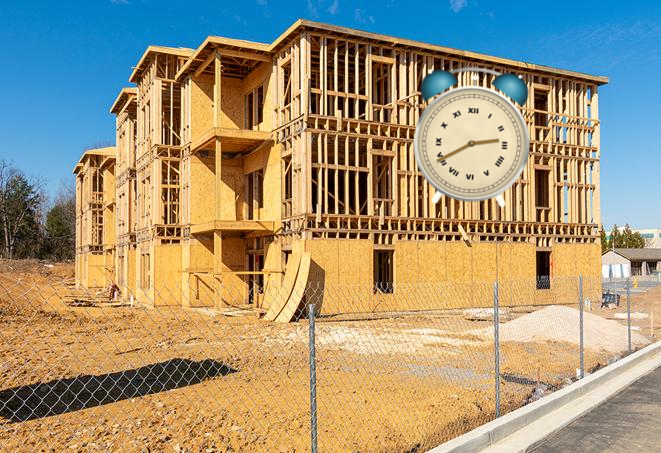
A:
h=2 m=40
